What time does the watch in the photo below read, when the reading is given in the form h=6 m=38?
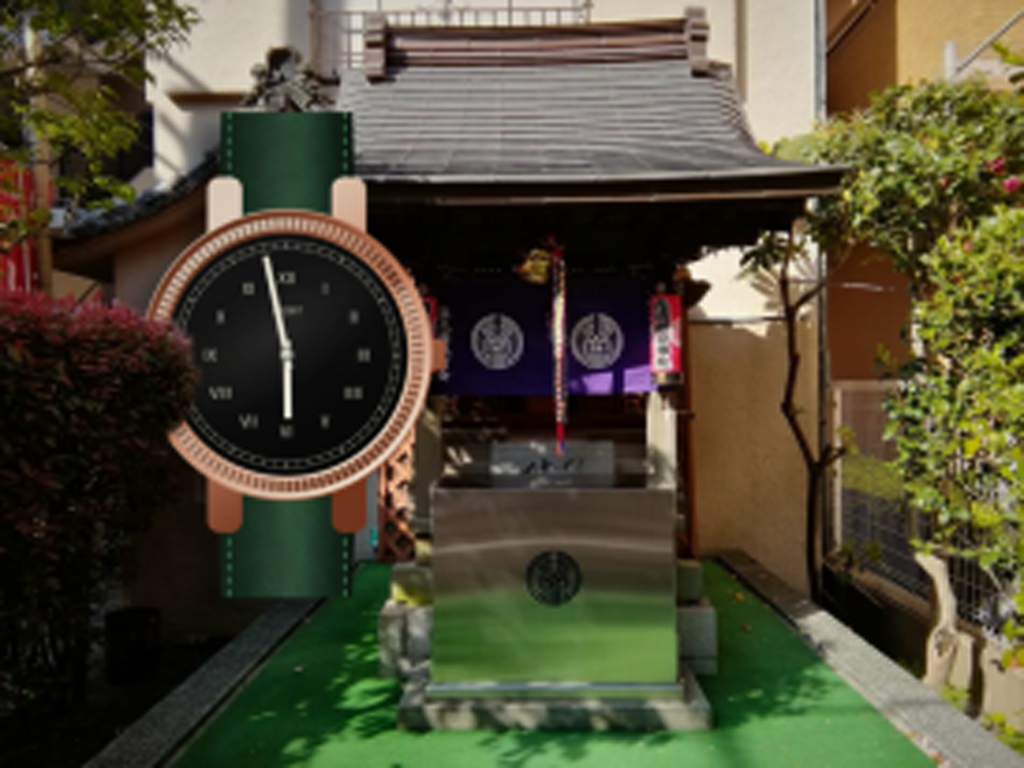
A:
h=5 m=58
